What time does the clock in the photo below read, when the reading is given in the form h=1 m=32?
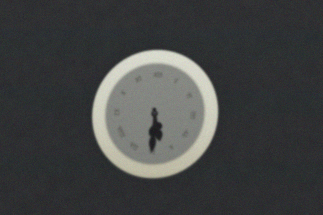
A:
h=5 m=30
